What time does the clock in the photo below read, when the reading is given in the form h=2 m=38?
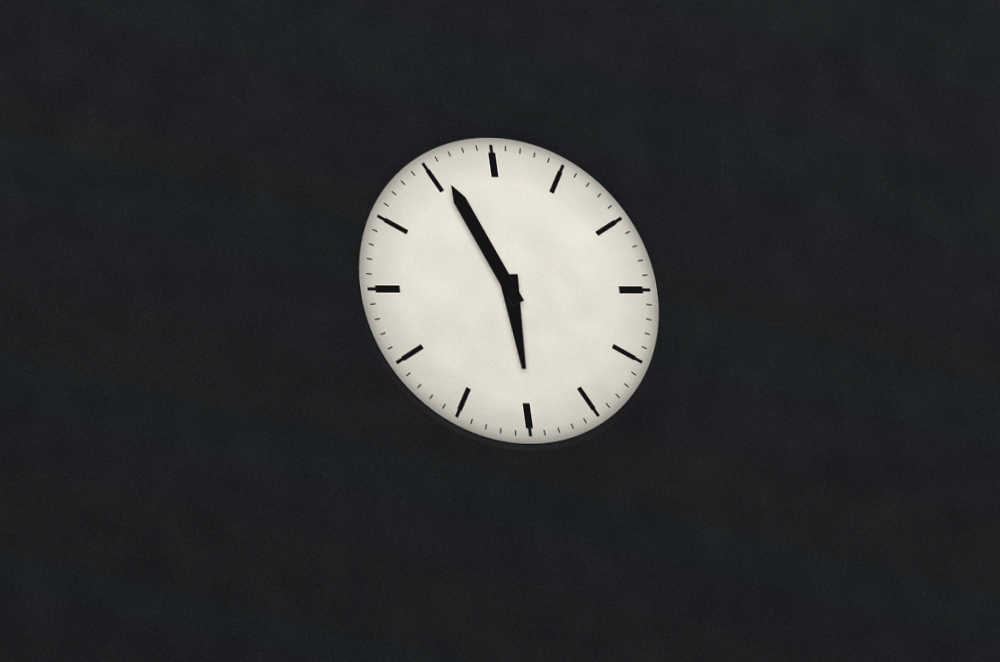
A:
h=5 m=56
